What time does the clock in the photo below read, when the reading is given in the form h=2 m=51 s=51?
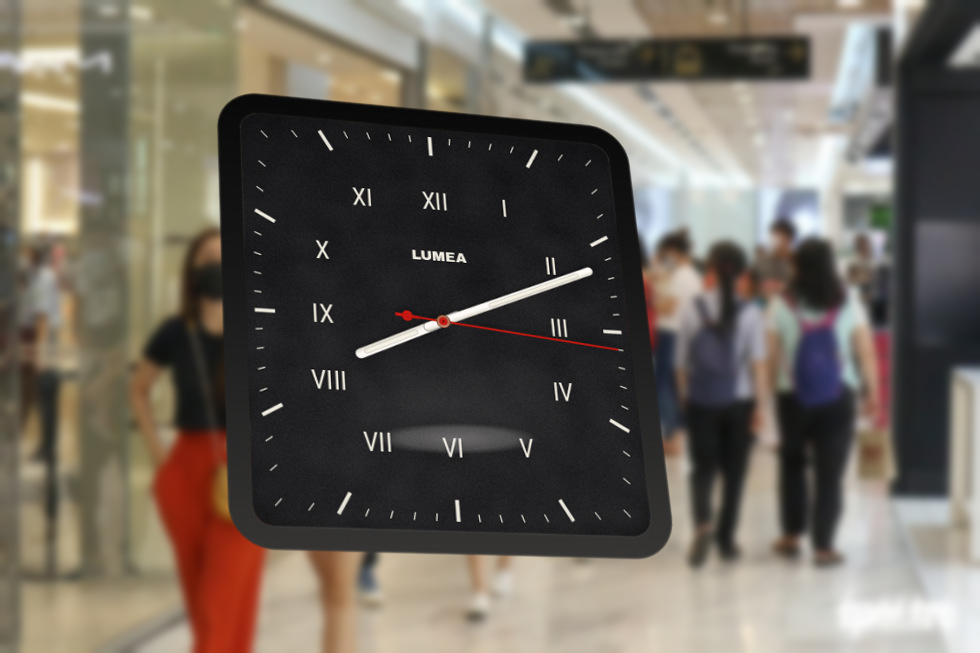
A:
h=8 m=11 s=16
